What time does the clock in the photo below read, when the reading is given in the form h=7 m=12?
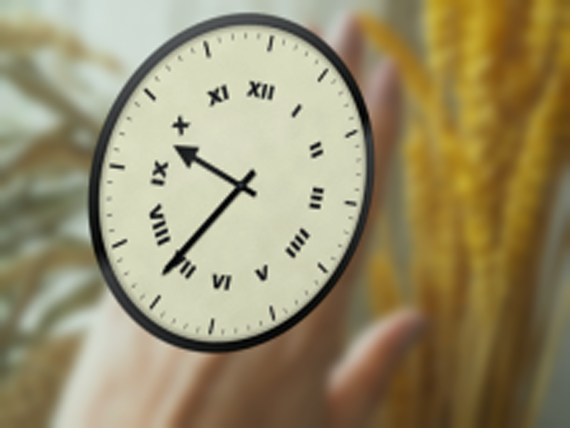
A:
h=9 m=36
